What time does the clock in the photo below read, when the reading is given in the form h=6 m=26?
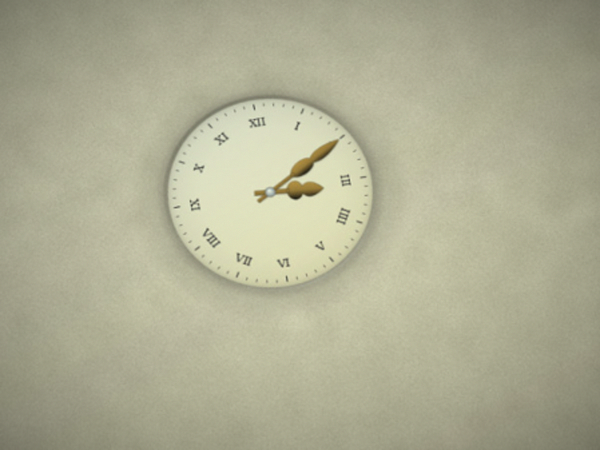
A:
h=3 m=10
